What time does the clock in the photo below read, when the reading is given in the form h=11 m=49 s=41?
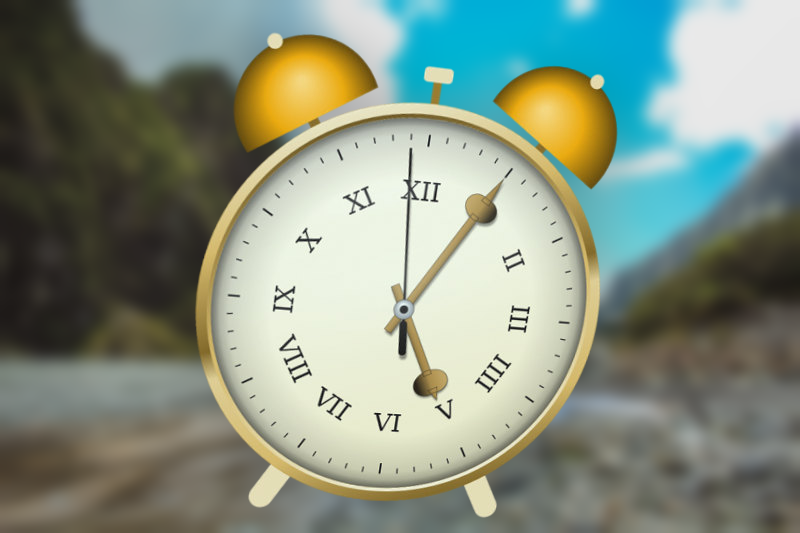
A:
h=5 m=4 s=59
